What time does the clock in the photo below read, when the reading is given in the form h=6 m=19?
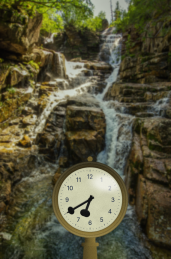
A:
h=6 m=40
